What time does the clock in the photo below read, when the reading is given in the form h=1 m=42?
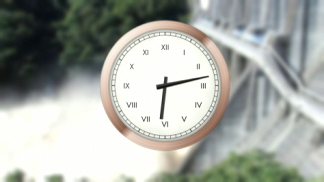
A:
h=6 m=13
